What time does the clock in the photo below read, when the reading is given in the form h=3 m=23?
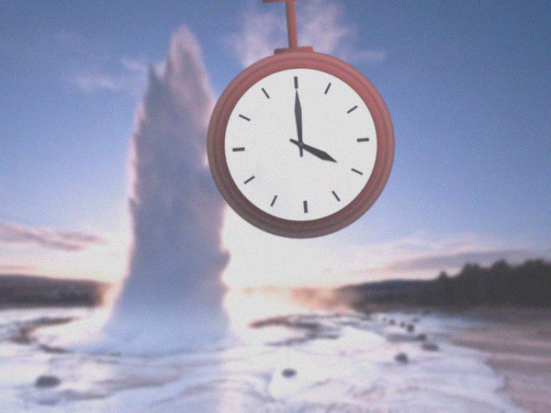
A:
h=4 m=0
